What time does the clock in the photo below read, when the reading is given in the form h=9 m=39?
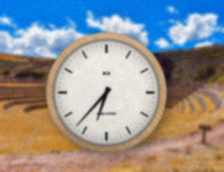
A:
h=6 m=37
